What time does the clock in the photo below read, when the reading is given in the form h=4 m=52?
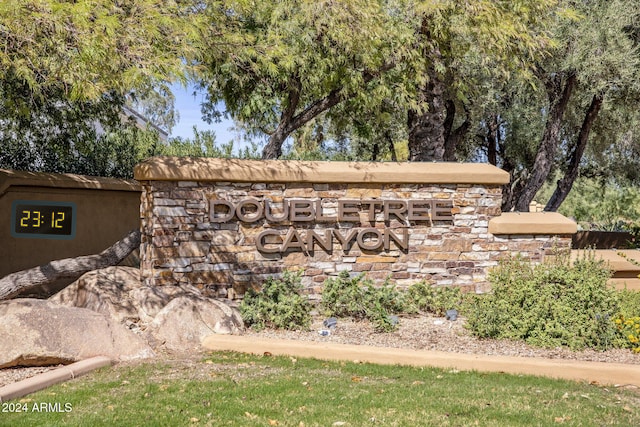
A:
h=23 m=12
